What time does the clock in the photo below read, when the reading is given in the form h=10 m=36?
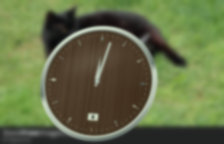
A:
h=12 m=2
